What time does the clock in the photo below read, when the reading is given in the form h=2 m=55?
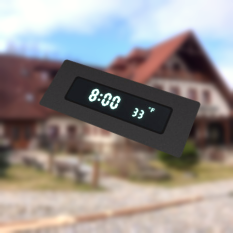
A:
h=8 m=0
